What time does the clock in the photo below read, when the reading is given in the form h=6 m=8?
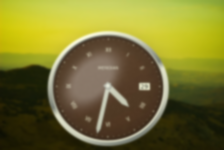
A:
h=4 m=32
